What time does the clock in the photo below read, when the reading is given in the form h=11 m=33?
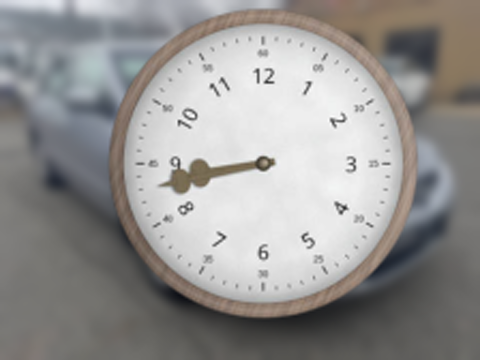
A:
h=8 m=43
